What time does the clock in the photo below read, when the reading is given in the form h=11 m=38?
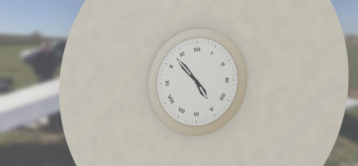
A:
h=4 m=53
